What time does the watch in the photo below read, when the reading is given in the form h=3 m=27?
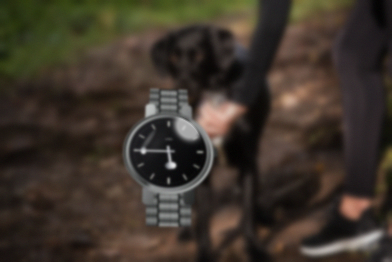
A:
h=5 m=45
